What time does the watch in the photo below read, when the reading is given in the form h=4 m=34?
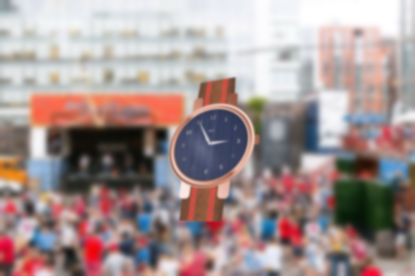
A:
h=2 m=55
